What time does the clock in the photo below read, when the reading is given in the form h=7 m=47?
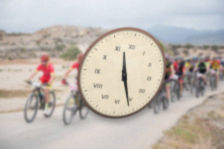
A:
h=11 m=26
